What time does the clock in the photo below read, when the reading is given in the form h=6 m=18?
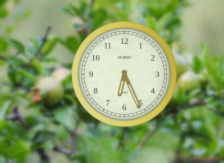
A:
h=6 m=26
